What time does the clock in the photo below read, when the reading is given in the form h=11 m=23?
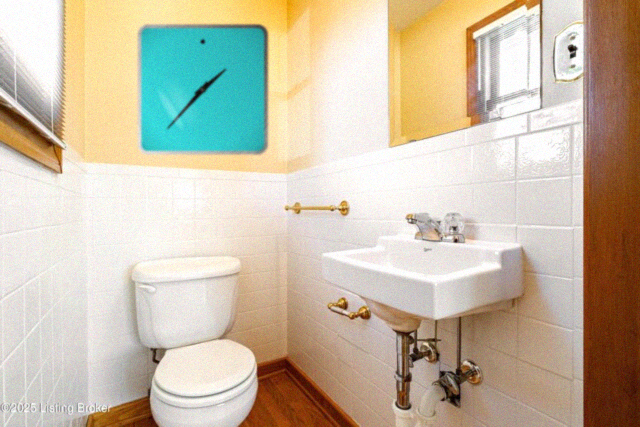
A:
h=1 m=37
